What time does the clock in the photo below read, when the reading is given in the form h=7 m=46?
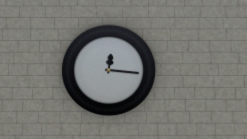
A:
h=12 m=16
